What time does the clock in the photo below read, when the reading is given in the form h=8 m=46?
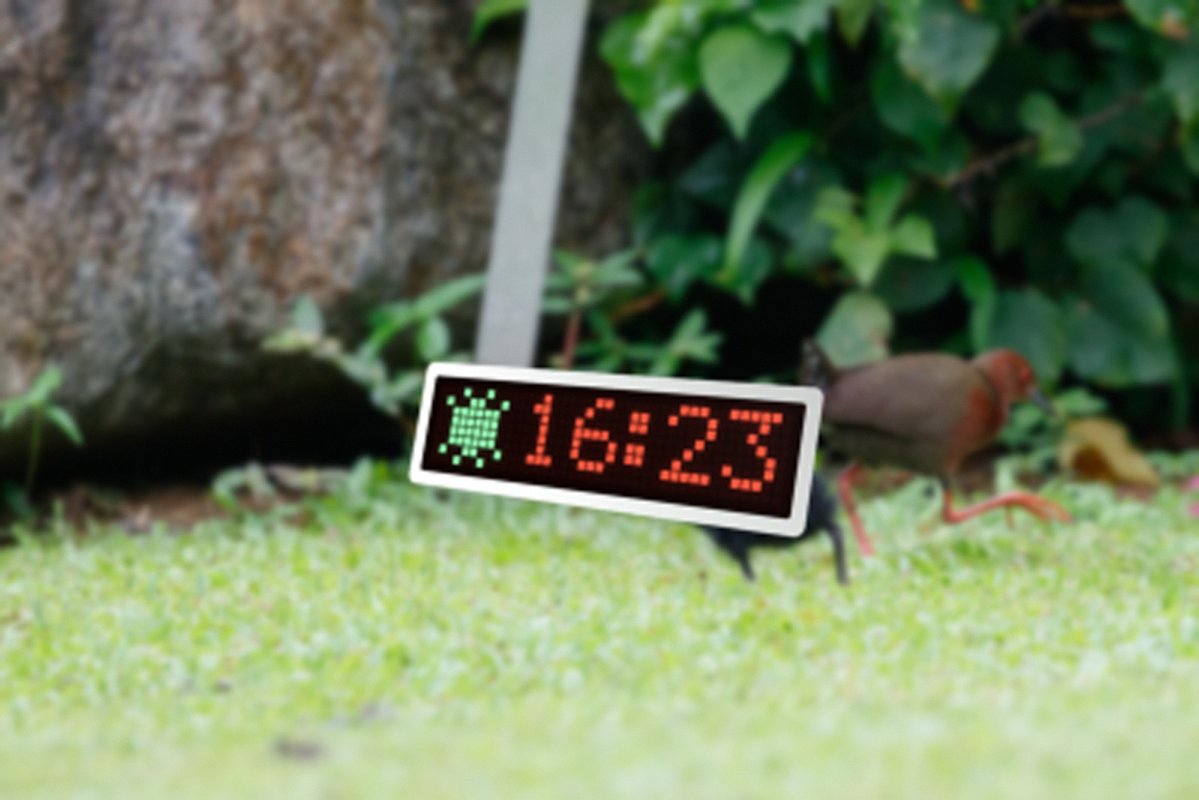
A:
h=16 m=23
